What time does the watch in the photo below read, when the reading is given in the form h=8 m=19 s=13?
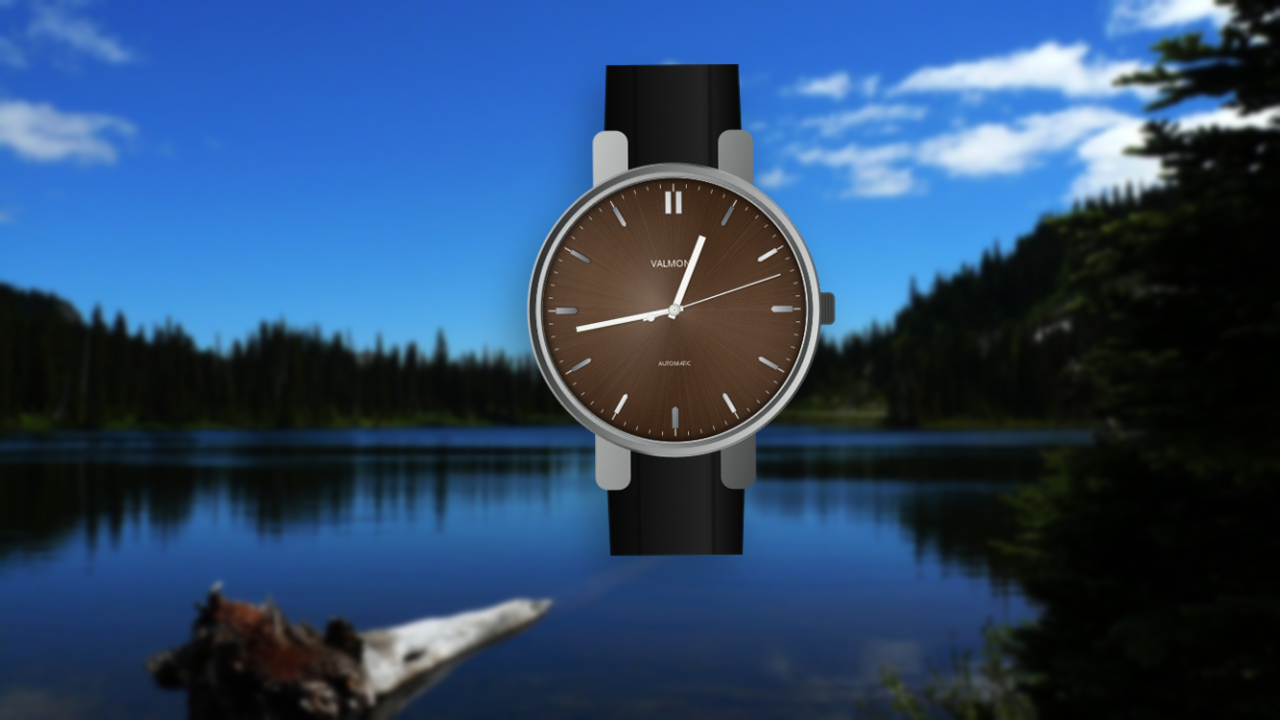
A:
h=12 m=43 s=12
